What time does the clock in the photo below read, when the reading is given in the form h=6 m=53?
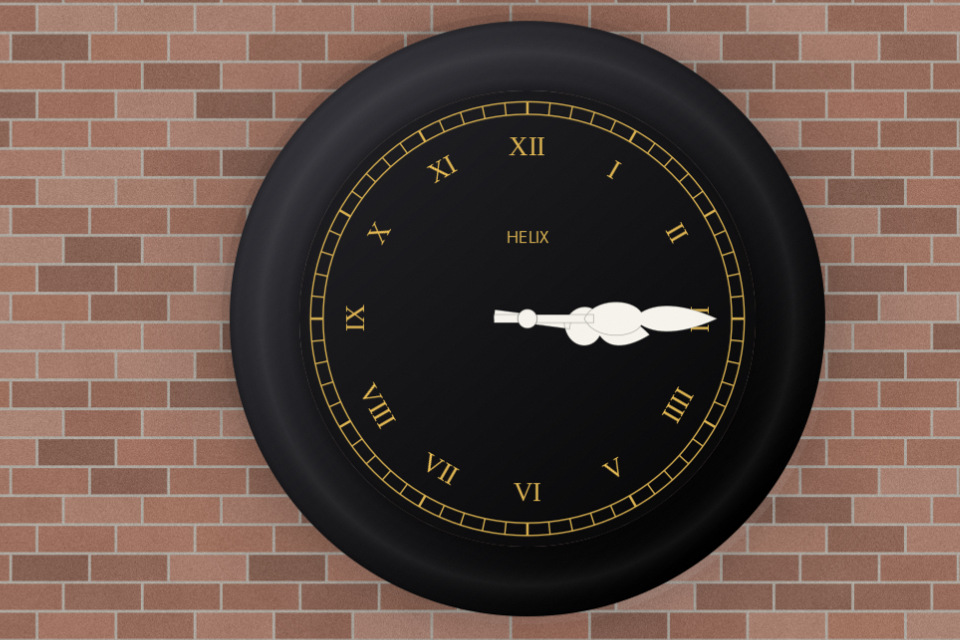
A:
h=3 m=15
